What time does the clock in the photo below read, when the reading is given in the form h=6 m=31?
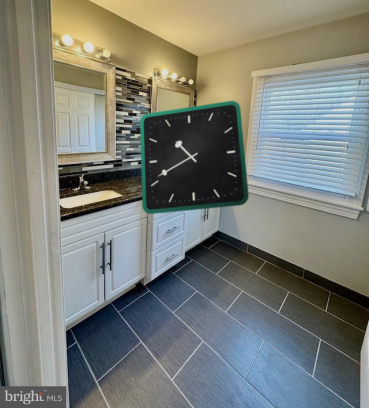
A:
h=10 m=41
